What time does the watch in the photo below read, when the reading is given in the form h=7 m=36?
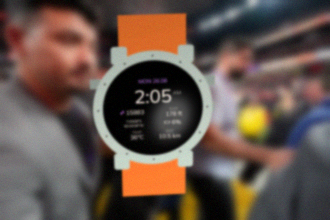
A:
h=2 m=5
